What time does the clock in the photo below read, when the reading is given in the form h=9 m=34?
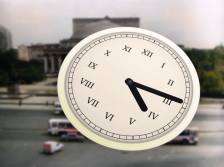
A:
h=4 m=14
